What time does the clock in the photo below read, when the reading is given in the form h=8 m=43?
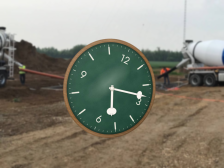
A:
h=5 m=13
